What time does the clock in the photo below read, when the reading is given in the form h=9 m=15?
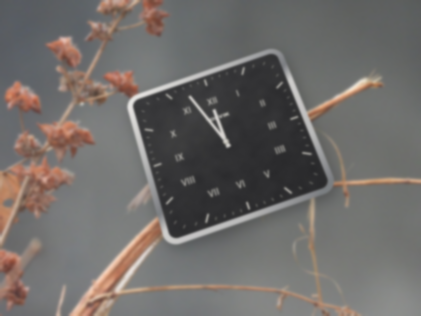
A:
h=11 m=57
